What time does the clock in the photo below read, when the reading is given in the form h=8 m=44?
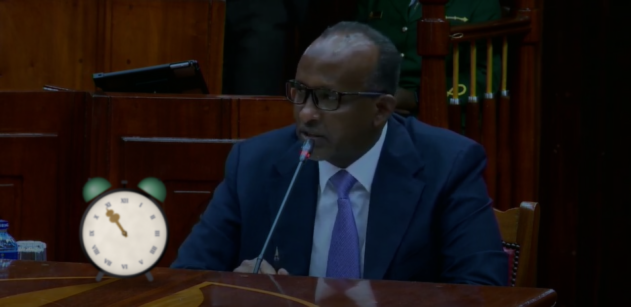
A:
h=10 m=54
